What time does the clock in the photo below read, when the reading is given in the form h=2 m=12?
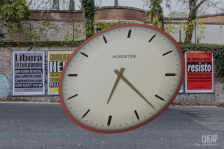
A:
h=6 m=22
